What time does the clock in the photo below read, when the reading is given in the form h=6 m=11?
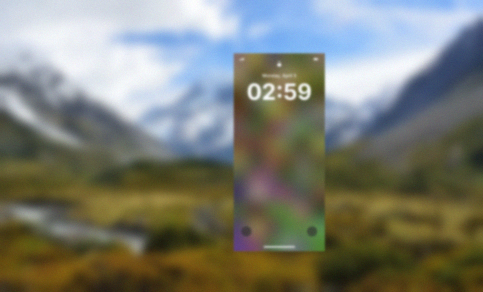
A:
h=2 m=59
